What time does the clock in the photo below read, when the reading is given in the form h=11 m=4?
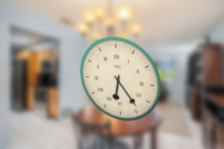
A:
h=6 m=24
